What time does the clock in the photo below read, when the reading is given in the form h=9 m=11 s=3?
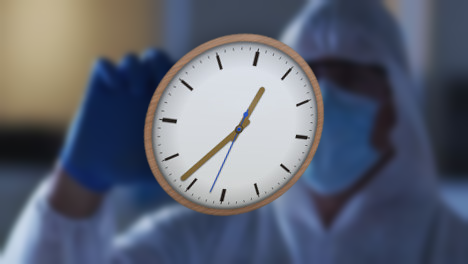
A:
h=12 m=36 s=32
